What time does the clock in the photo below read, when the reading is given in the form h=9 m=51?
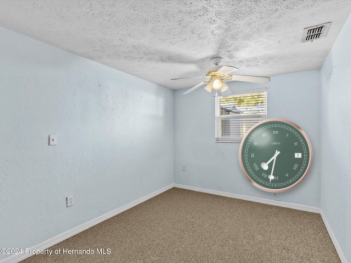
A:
h=7 m=32
